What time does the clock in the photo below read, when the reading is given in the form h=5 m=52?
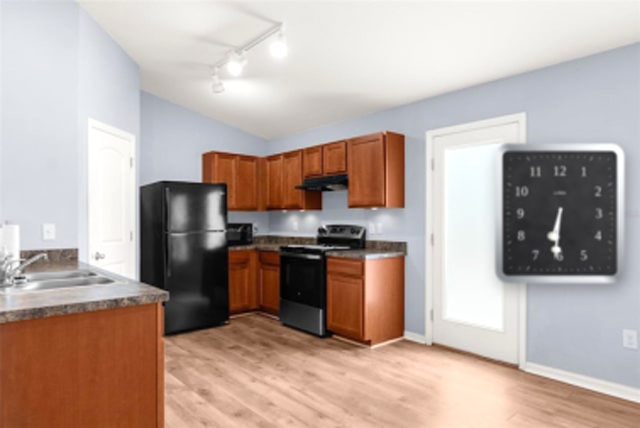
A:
h=6 m=31
